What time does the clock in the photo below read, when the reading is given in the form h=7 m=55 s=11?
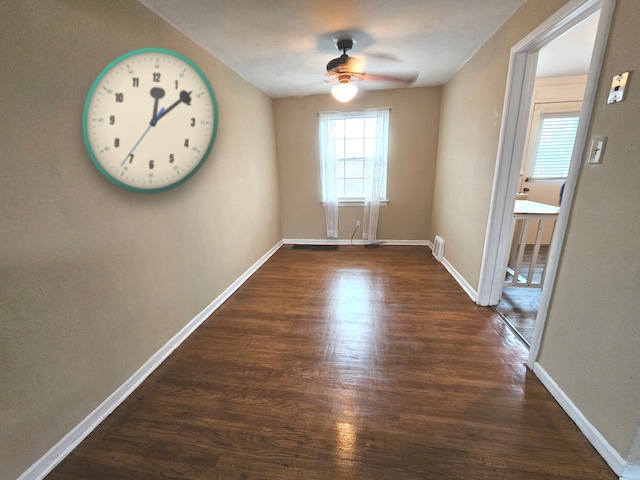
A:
h=12 m=8 s=36
